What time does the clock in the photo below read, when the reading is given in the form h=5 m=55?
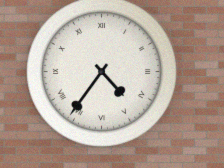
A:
h=4 m=36
